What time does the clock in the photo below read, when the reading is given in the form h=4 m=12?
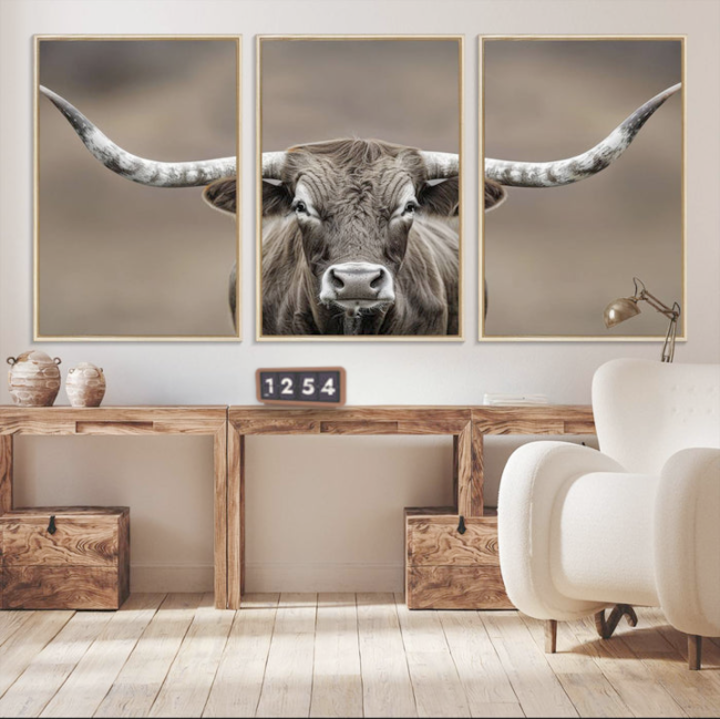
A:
h=12 m=54
